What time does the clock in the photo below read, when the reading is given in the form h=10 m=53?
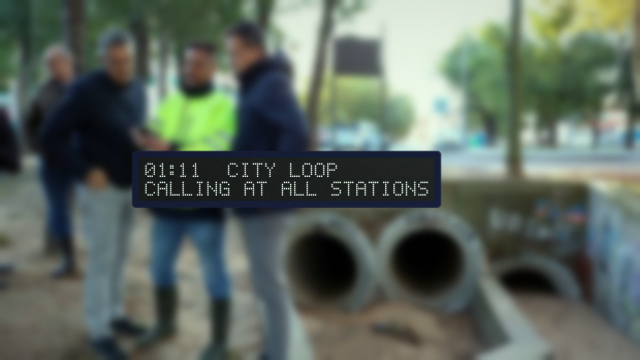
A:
h=1 m=11
